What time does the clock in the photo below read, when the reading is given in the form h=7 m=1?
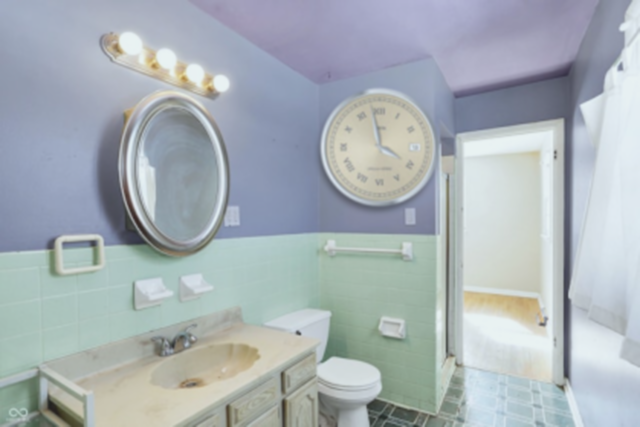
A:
h=3 m=58
